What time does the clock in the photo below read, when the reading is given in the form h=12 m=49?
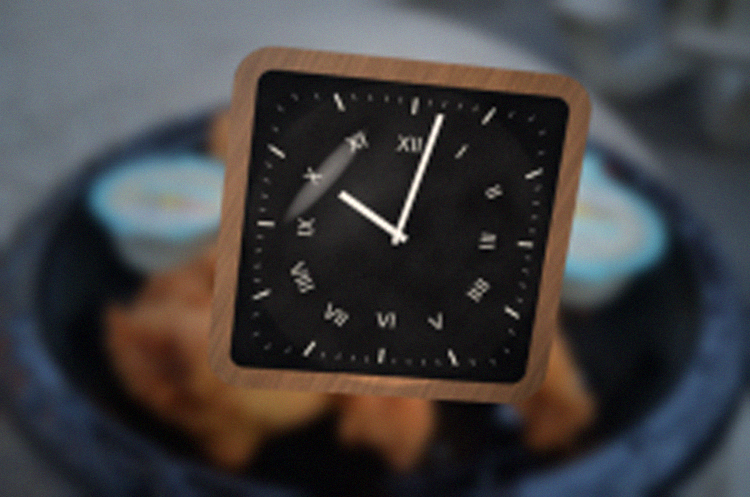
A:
h=10 m=2
